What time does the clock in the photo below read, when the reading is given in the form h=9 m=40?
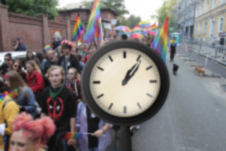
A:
h=1 m=6
